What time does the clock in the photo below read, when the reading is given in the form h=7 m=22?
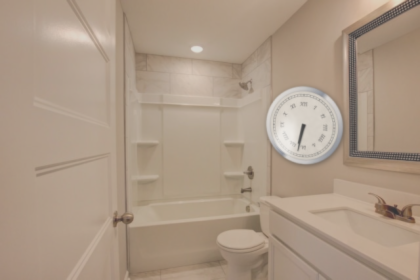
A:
h=6 m=32
